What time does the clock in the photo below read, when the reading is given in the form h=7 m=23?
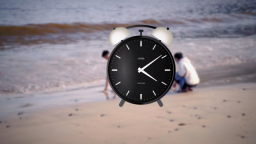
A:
h=4 m=9
